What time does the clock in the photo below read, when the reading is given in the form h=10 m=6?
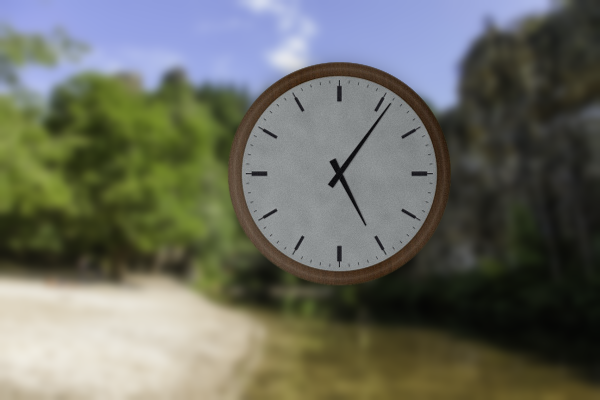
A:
h=5 m=6
